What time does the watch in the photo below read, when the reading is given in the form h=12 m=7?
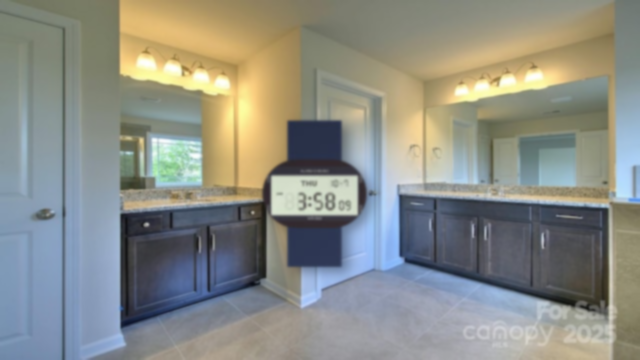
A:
h=3 m=58
